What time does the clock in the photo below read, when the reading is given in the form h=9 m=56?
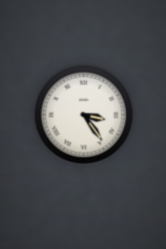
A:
h=3 m=24
